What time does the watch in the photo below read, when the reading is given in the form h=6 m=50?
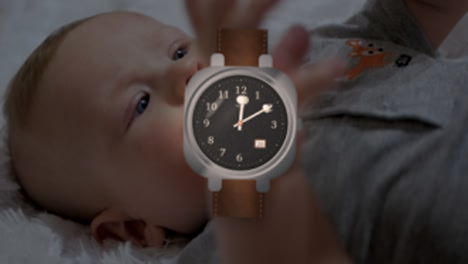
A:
h=12 m=10
